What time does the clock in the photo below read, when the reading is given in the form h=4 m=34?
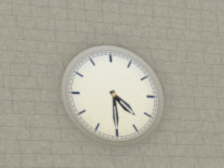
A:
h=4 m=30
